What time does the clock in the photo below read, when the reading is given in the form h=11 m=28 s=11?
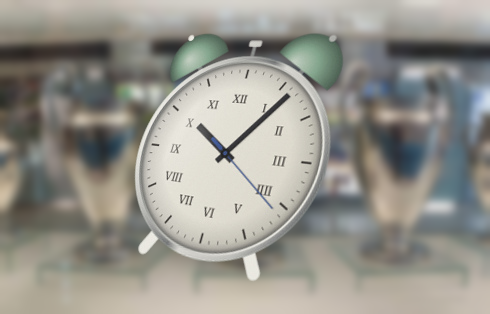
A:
h=10 m=6 s=21
